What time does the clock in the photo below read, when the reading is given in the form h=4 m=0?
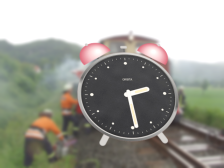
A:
h=2 m=29
